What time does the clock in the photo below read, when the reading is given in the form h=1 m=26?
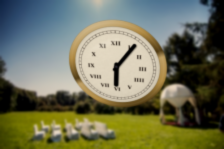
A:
h=6 m=6
